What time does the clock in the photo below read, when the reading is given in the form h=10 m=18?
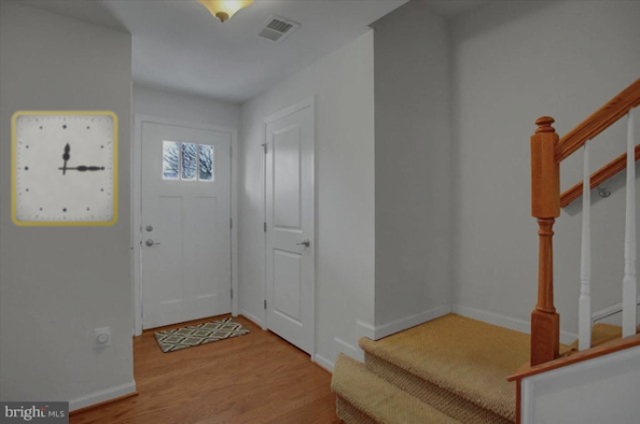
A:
h=12 m=15
